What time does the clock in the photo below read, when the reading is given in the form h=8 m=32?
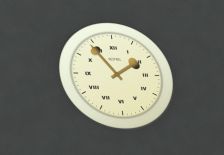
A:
h=1 m=54
